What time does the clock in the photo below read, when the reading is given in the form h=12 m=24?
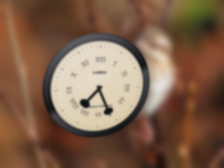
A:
h=7 m=26
